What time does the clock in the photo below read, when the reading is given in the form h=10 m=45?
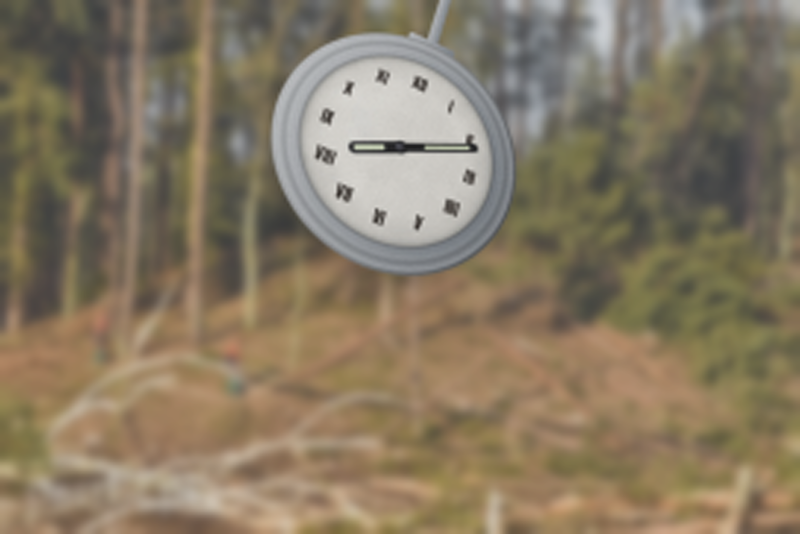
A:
h=8 m=11
